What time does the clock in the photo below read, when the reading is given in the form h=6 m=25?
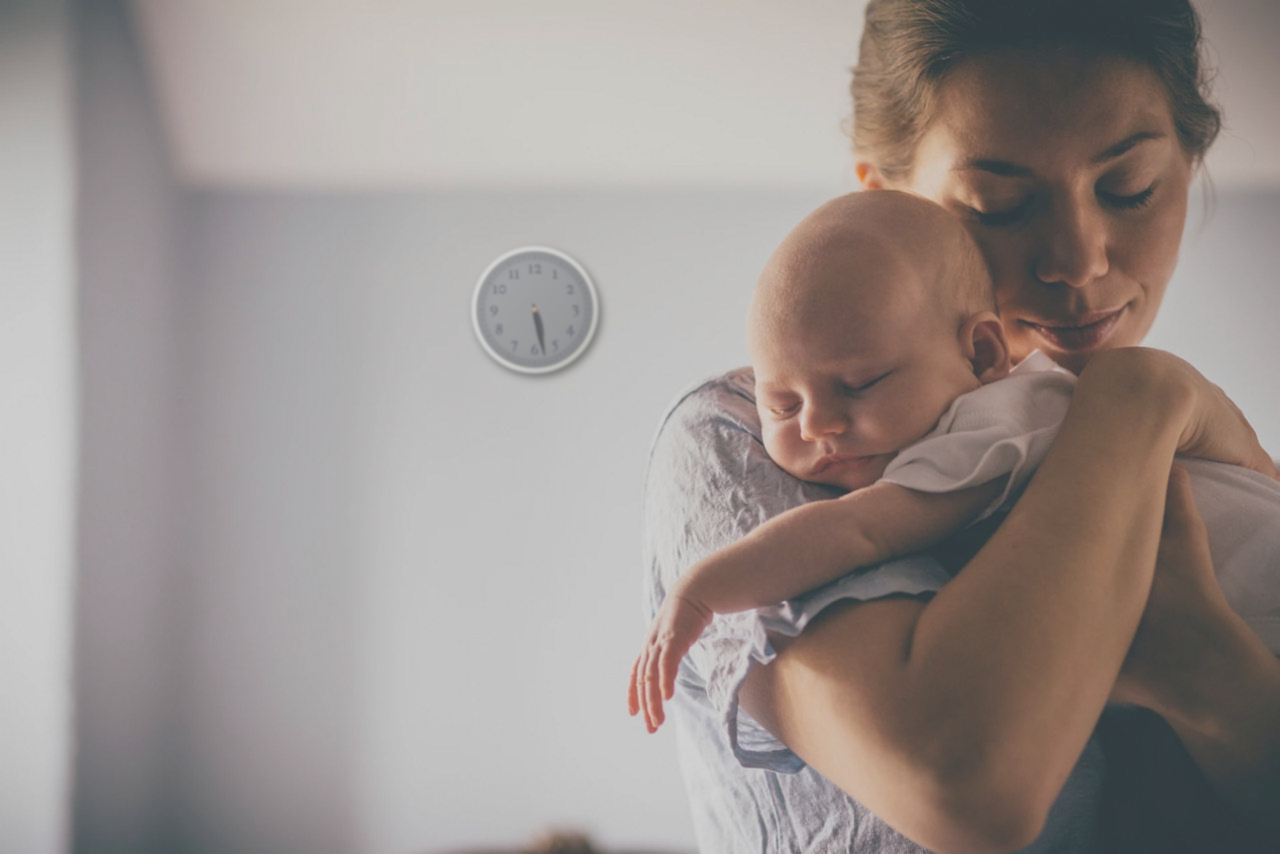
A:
h=5 m=28
